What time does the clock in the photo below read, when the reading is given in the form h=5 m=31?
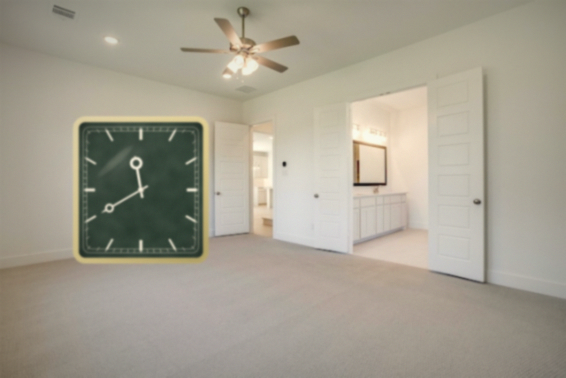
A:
h=11 m=40
